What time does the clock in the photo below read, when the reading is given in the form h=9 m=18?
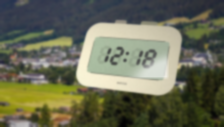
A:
h=12 m=18
